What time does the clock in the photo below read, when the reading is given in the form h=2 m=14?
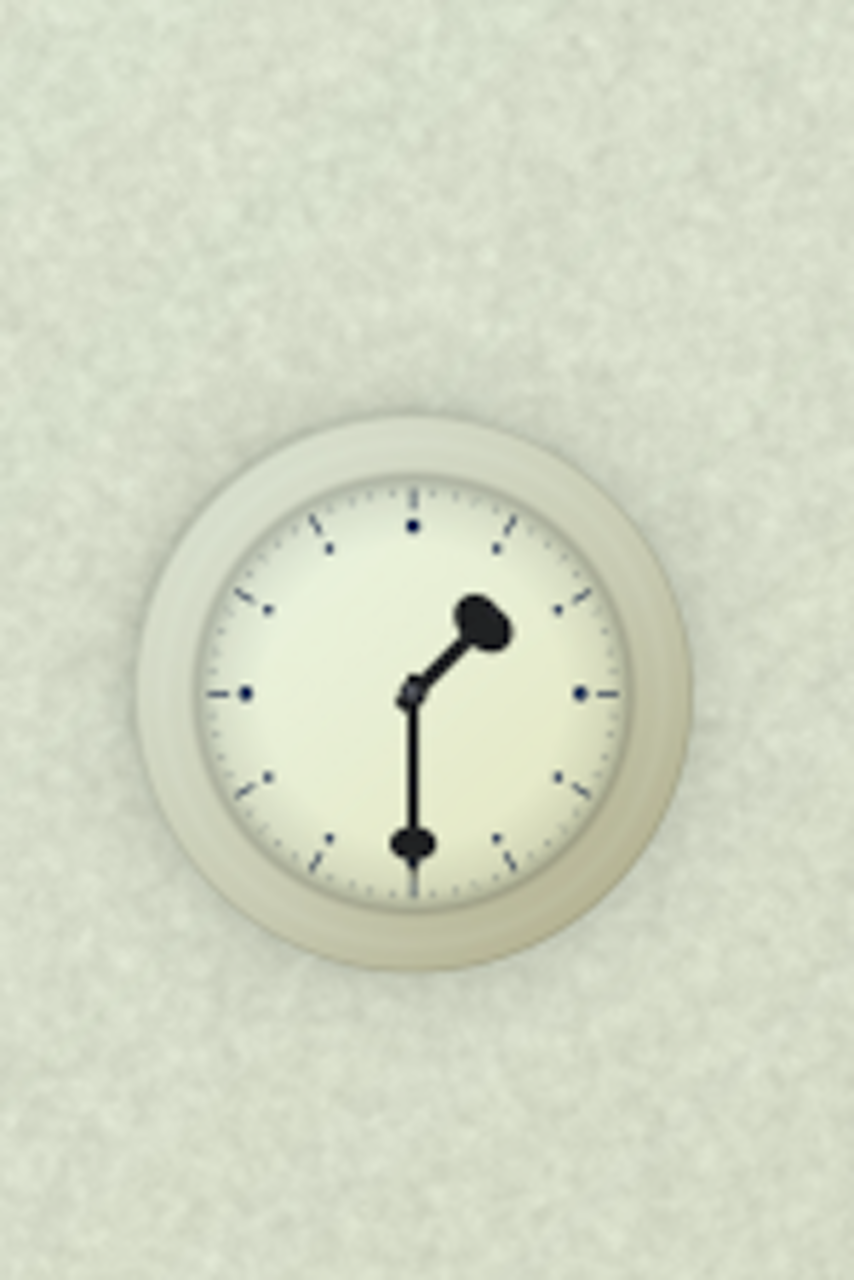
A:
h=1 m=30
